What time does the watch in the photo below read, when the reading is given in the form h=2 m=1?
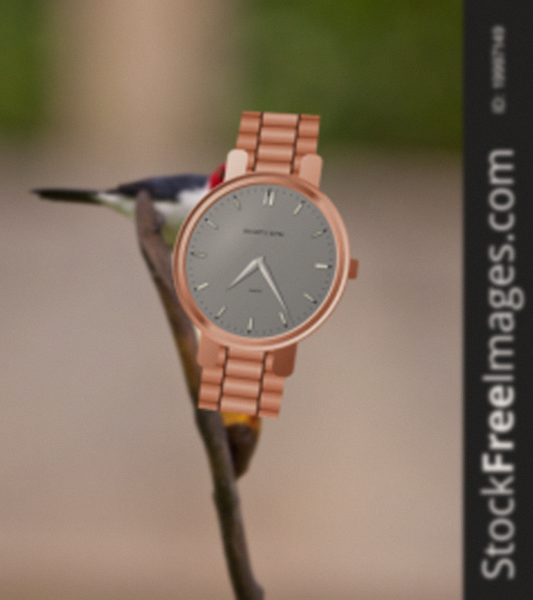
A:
h=7 m=24
